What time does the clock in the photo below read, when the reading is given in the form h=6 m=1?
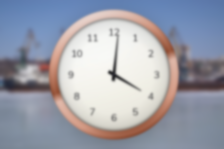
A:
h=4 m=1
